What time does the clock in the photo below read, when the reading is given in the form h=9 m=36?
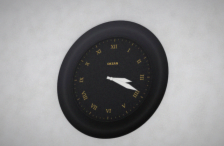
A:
h=3 m=19
